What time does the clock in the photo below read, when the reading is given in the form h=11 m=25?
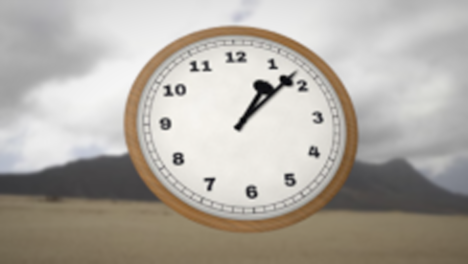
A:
h=1 m=8
